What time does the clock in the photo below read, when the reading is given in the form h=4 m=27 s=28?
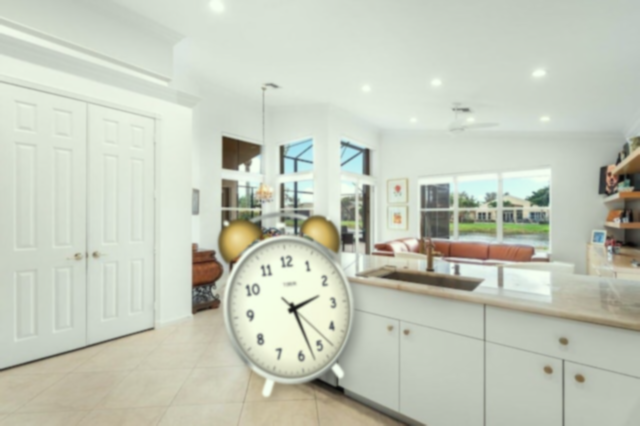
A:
h=2 m=27 s=23
